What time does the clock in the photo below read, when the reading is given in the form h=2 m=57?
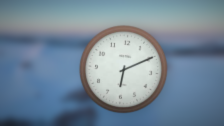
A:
h=6 m=10
